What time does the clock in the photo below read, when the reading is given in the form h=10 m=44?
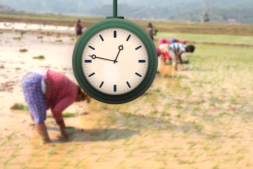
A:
h=12 m=47
